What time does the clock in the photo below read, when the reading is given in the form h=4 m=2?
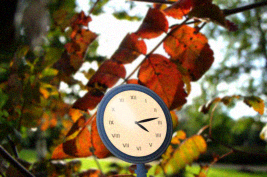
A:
h=4 m=13
